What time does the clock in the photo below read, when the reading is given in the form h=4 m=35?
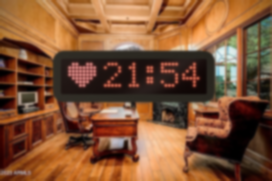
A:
h=21 m=54
